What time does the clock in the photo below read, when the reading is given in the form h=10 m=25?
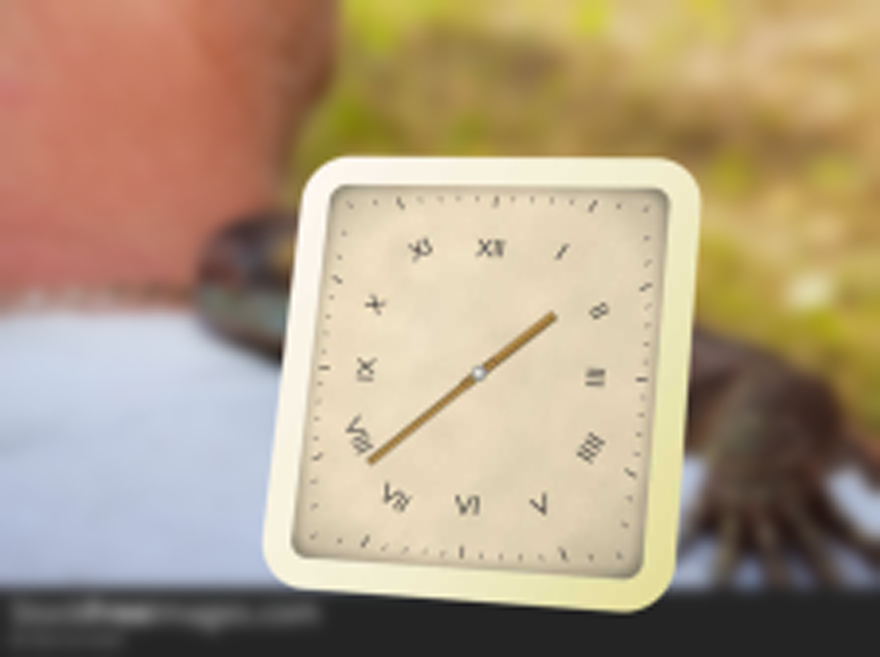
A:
h=1 m=38
